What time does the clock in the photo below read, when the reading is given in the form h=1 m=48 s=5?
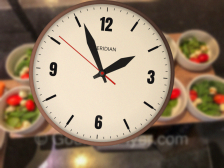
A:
h=1 m=55 s=51
